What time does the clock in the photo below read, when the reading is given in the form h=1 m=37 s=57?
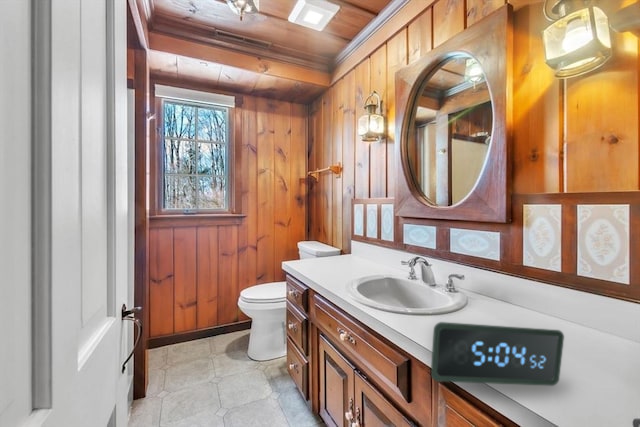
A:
h=5 m=4 s=52
